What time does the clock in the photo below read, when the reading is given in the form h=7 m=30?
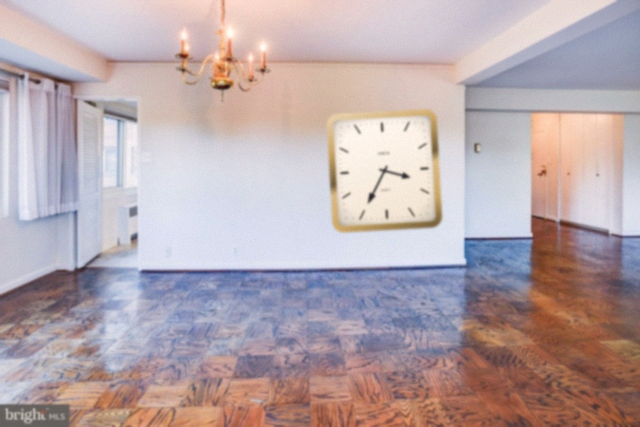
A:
h=3 m=35
